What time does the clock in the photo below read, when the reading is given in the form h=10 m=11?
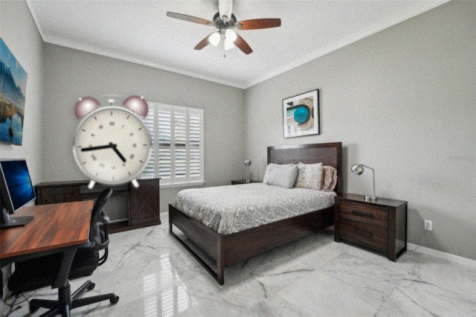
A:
h=4 m=44
